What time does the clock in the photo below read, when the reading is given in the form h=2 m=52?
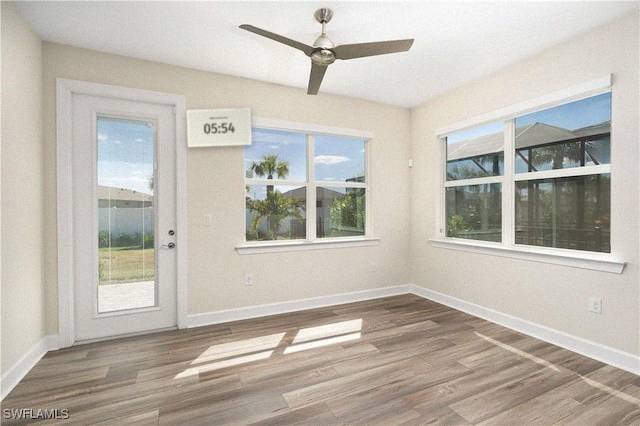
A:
h=5 m=54
